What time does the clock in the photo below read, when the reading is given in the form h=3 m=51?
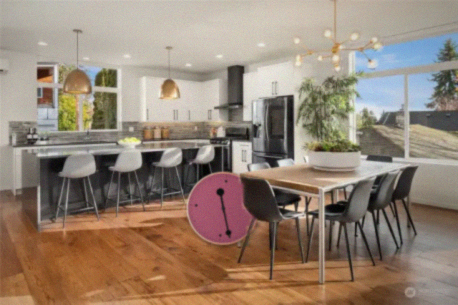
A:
h=11 m=27
